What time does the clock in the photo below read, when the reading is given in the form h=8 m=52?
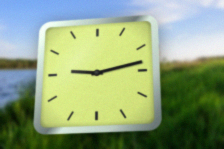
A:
h=9 m=13
